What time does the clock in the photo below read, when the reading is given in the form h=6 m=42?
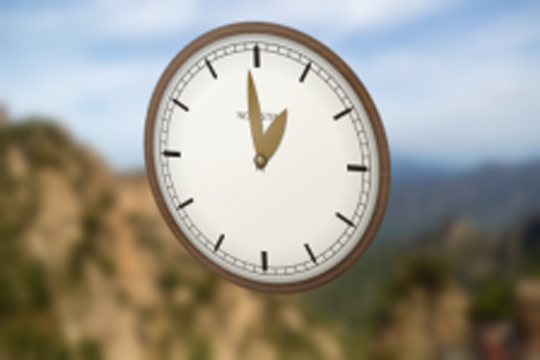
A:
h=12 m=59
